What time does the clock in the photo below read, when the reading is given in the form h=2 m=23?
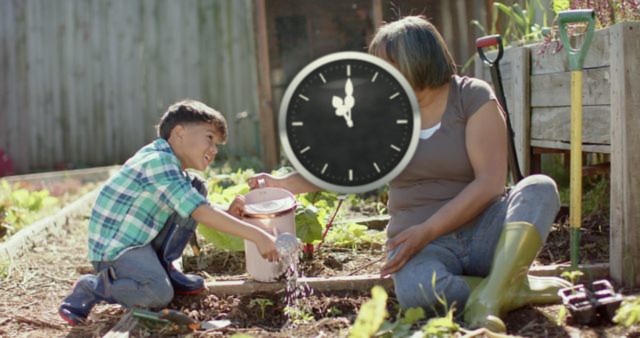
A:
h=11 m=0
